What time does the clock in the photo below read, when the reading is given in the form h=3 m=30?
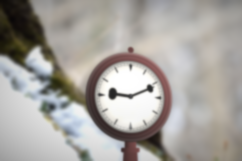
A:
h=9 m=11
